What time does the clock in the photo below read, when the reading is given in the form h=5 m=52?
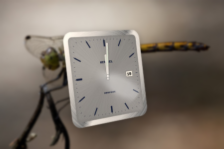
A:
h=12 m=1
